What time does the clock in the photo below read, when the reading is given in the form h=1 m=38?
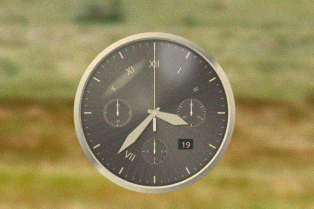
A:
h=3 m=37
